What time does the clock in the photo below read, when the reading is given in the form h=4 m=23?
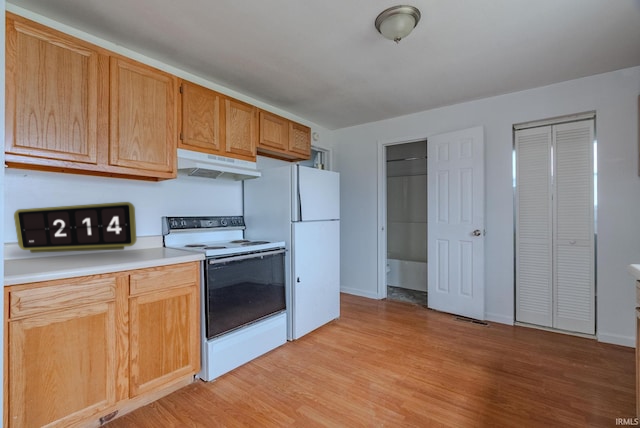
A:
h=2 m=14
